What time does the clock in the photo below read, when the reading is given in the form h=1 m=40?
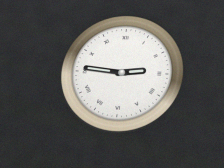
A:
h=2 m=46
